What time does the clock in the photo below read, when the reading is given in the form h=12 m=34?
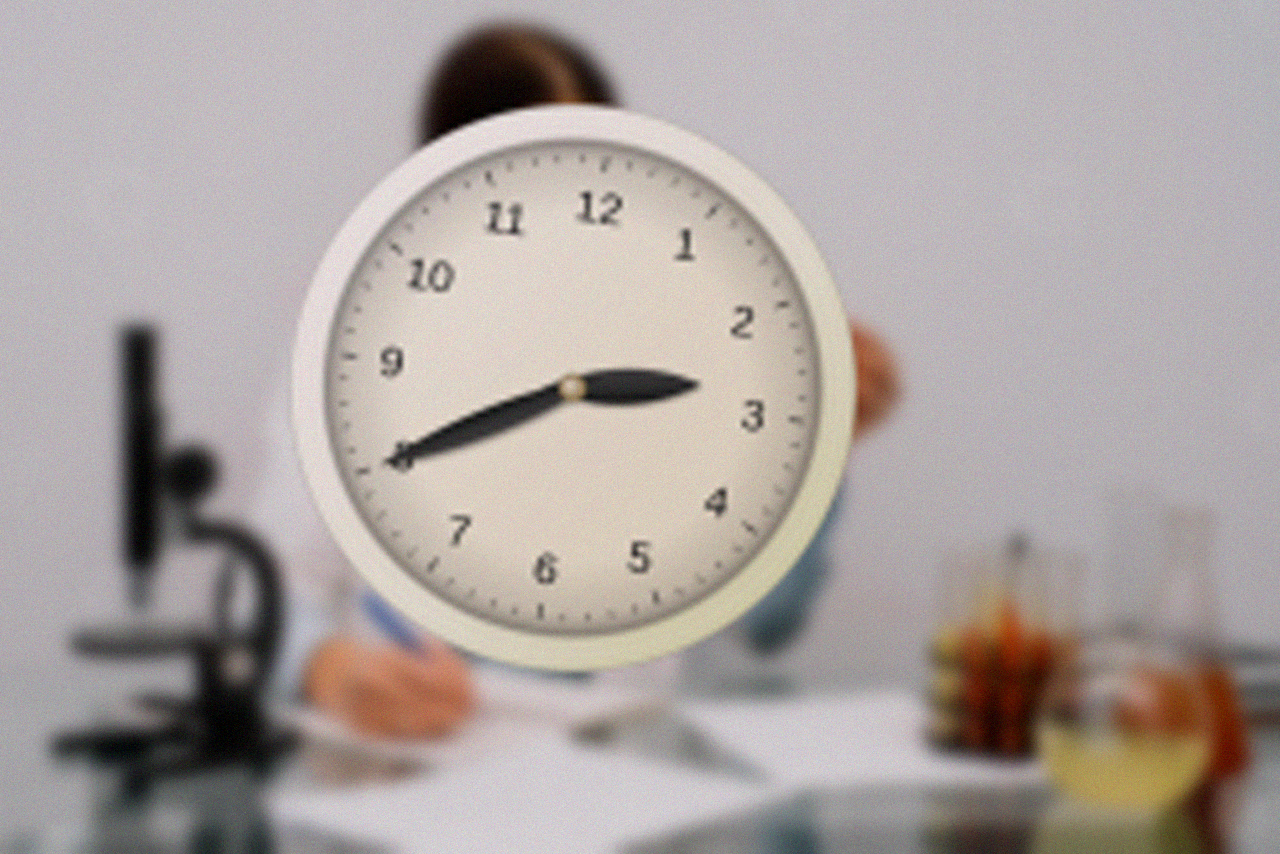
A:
h=2 m=40
